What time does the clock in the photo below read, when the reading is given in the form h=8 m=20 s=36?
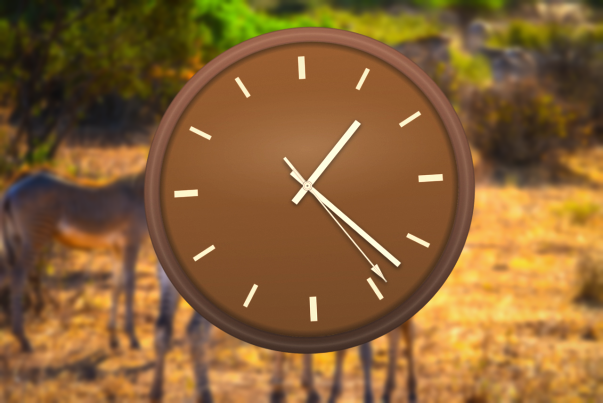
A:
h=1 m=22 s=24
